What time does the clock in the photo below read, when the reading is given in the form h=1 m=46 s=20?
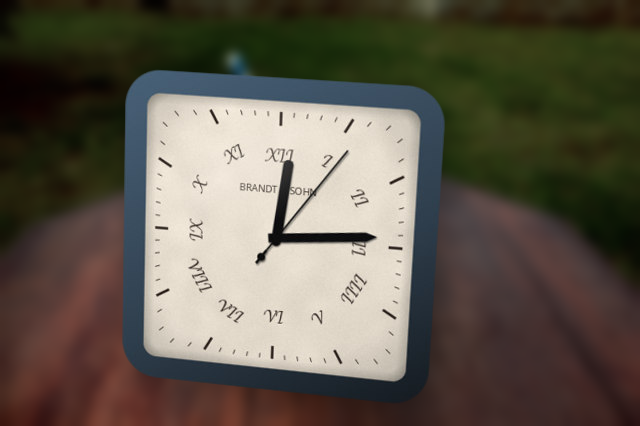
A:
h=12 m=14 s=6
